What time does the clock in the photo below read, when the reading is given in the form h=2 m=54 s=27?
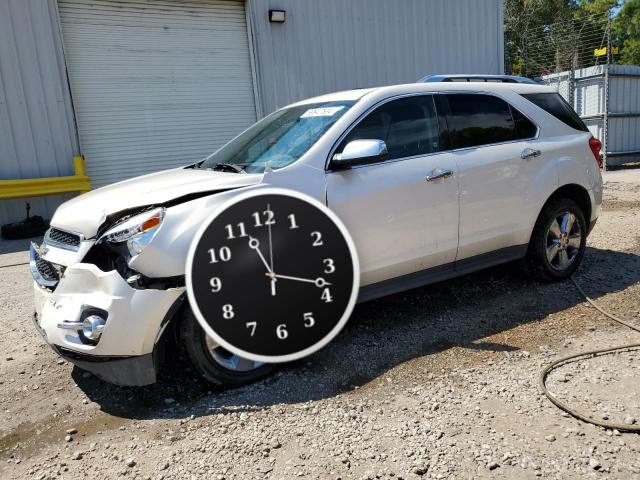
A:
h=11 m=18 s=1
